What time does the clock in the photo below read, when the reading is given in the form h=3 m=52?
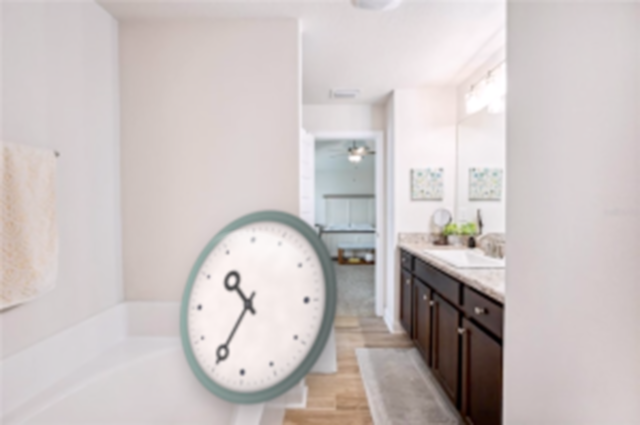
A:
h=10 m=35
